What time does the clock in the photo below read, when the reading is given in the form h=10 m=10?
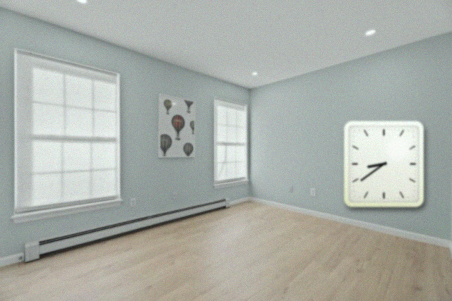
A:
h=8 m=39
